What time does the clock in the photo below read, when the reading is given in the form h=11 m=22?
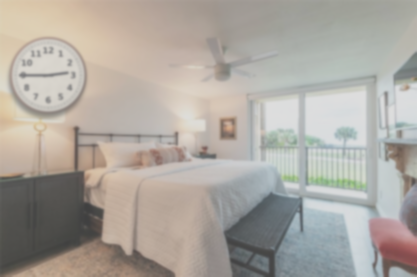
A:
h=2 m=45
